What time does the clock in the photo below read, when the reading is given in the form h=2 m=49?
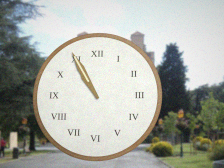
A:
h=10 m=55
